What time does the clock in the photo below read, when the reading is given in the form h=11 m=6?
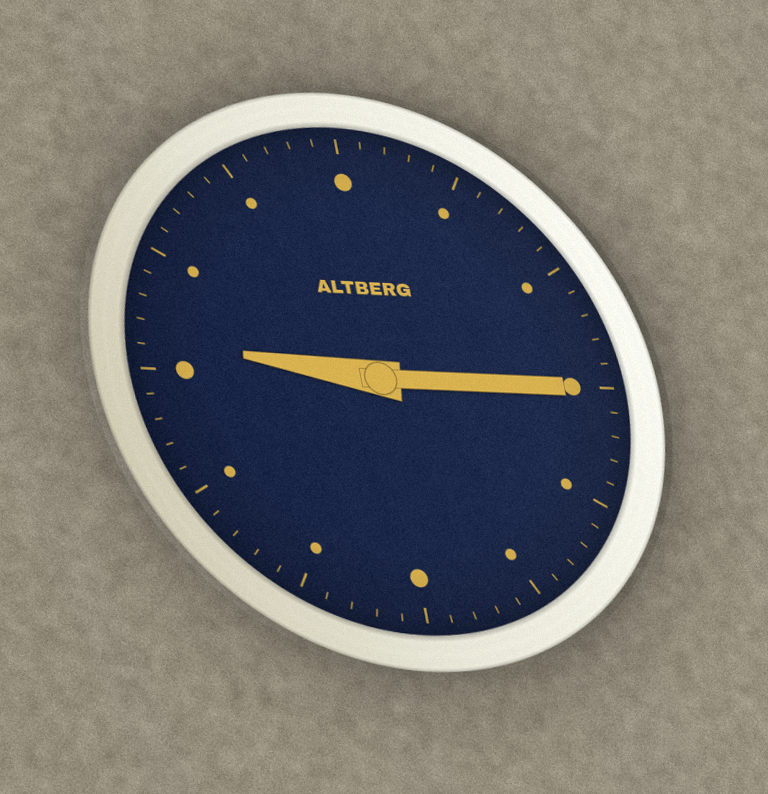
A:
h=9 m=15
